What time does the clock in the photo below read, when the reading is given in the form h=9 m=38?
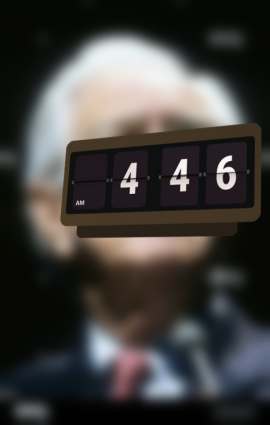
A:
h=4 m=46
